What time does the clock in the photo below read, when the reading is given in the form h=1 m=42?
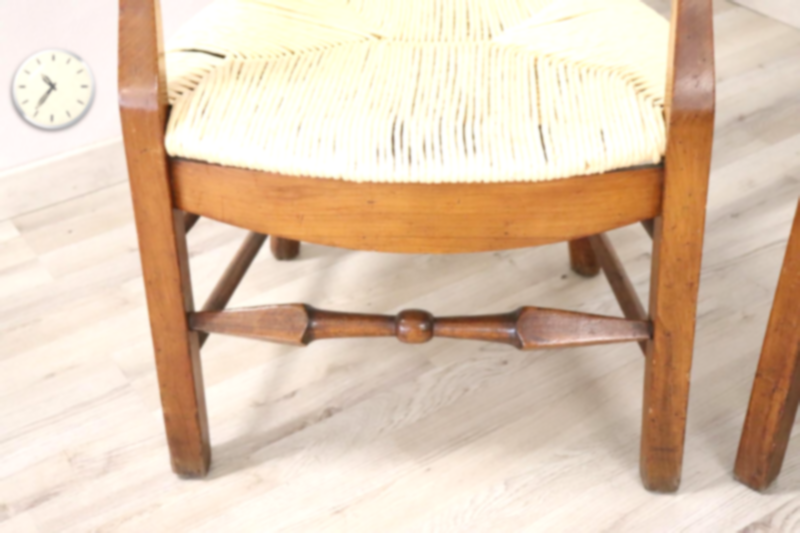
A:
h=10 m=36
